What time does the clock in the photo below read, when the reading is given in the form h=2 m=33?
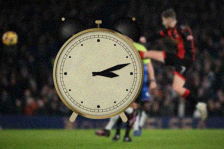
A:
h=3 m=12
